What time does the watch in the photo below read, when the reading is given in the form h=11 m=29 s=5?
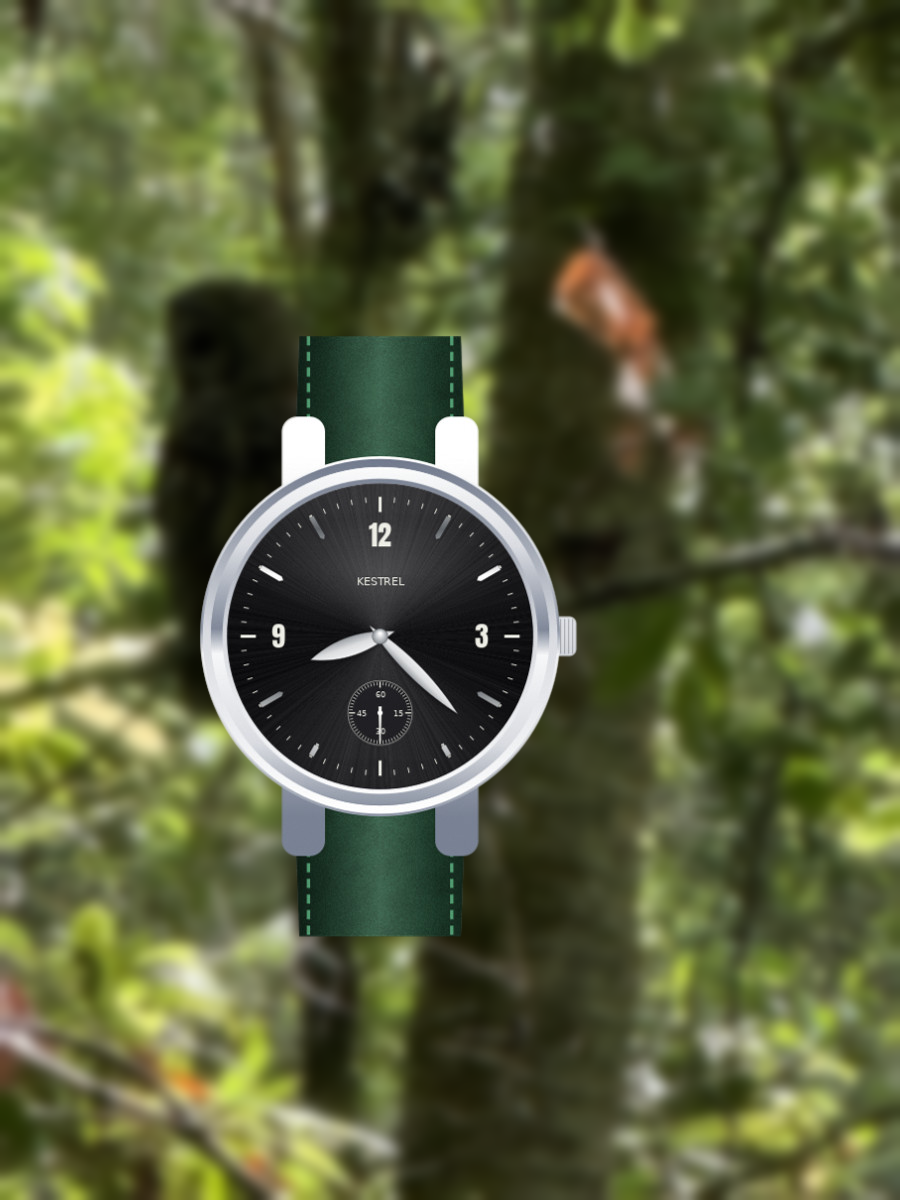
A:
h=8 m=22 s=30
